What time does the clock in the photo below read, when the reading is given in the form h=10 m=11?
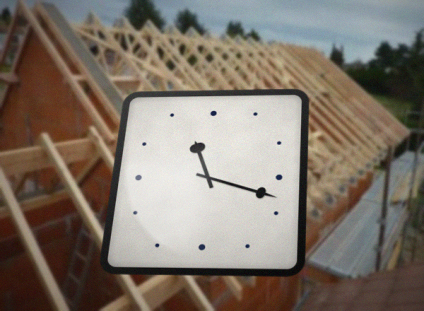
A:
h=11 m=18
